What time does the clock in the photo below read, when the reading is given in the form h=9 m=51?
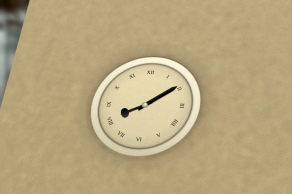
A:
h=8 m=9
